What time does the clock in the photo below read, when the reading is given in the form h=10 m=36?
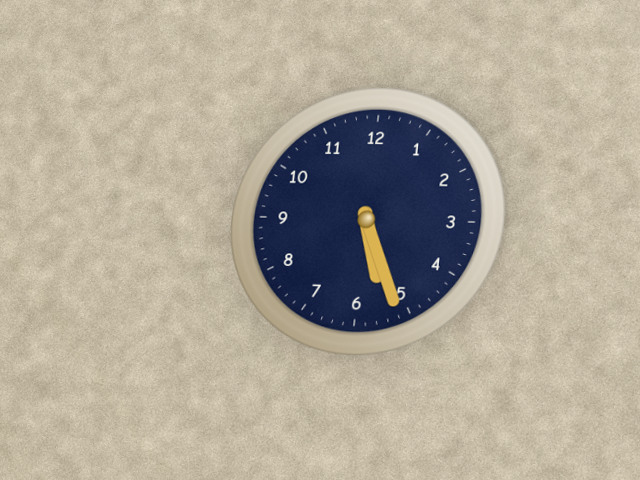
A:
h=5 m=26
